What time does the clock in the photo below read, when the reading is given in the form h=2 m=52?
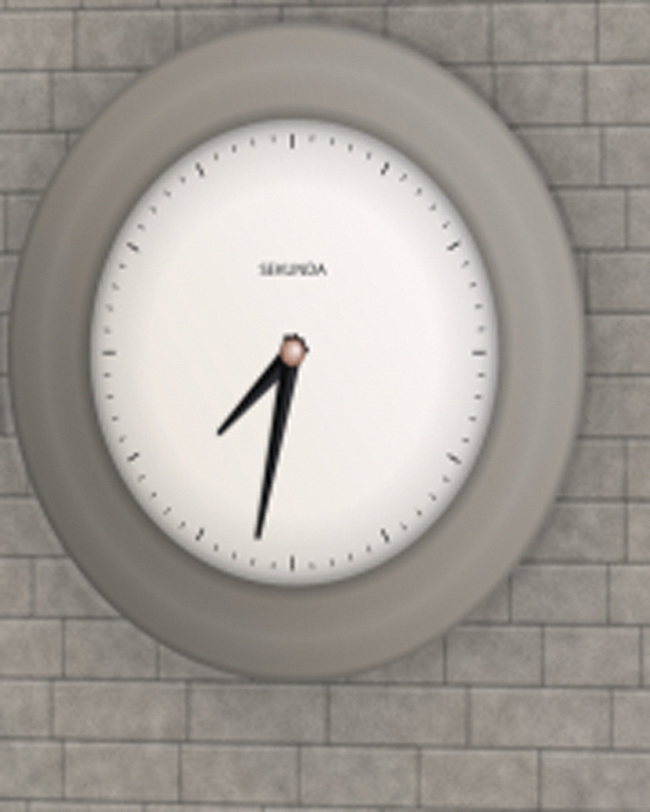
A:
h=7 m=32
